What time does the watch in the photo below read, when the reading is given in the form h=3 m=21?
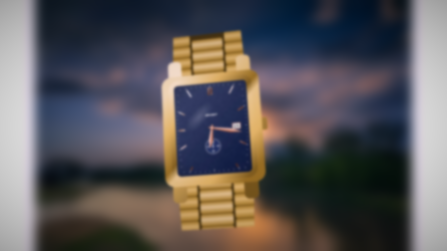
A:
h=6 m=17
